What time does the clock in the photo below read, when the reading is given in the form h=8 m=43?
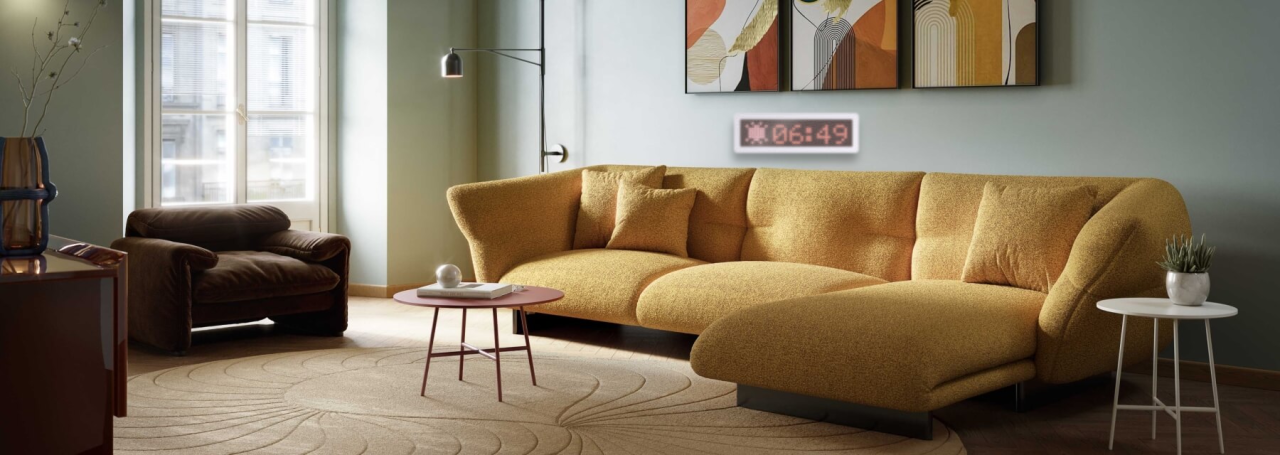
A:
h=6 m=49
